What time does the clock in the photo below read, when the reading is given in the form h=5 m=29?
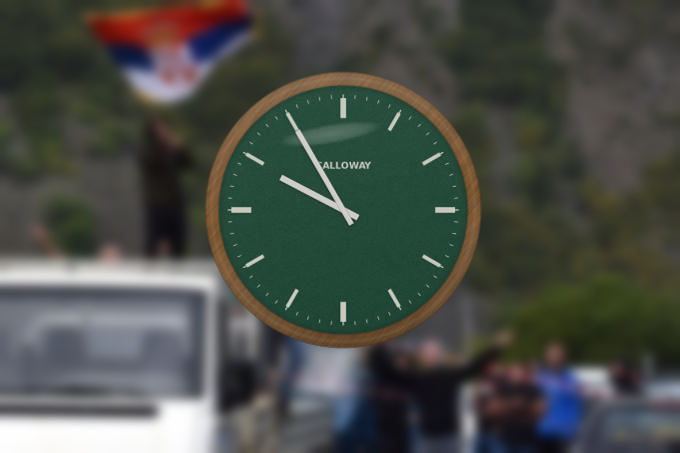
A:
h=9 m=55
